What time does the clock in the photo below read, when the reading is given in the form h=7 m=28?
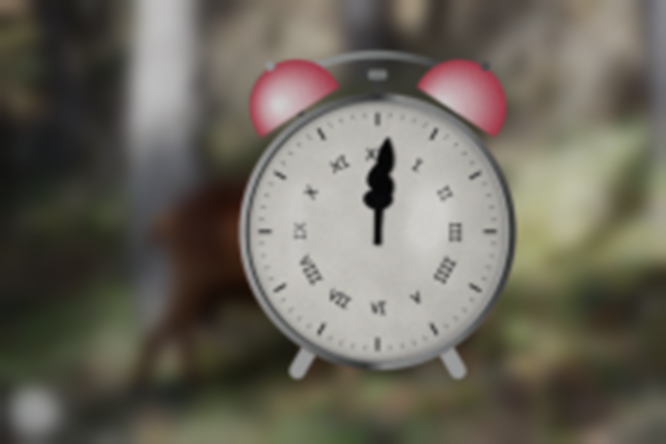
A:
h=12 m=1
